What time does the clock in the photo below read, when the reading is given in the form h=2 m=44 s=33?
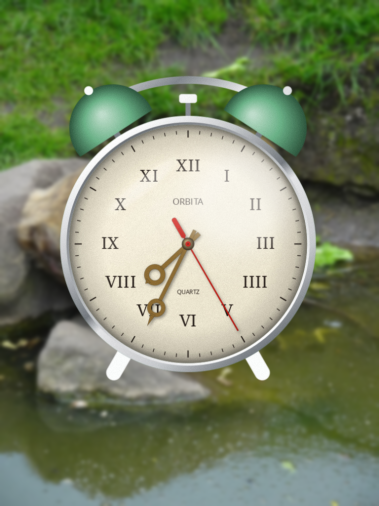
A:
h=7 m=34 s=25
